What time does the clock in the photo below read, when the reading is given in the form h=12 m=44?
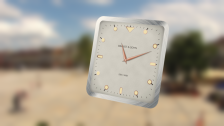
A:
h=11 m=11
